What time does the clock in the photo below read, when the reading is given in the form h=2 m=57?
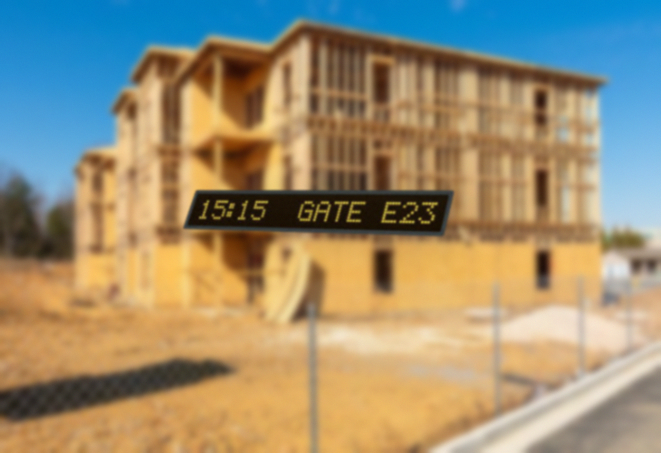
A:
h=15 m=15
